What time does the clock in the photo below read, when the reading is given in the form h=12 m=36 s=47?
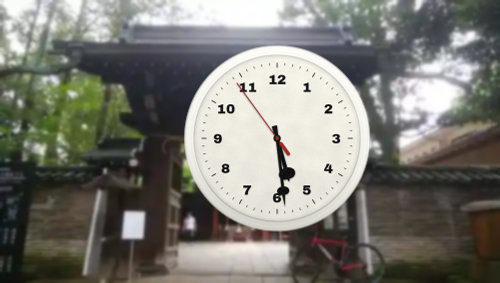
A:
h=5 m=28 s=54
